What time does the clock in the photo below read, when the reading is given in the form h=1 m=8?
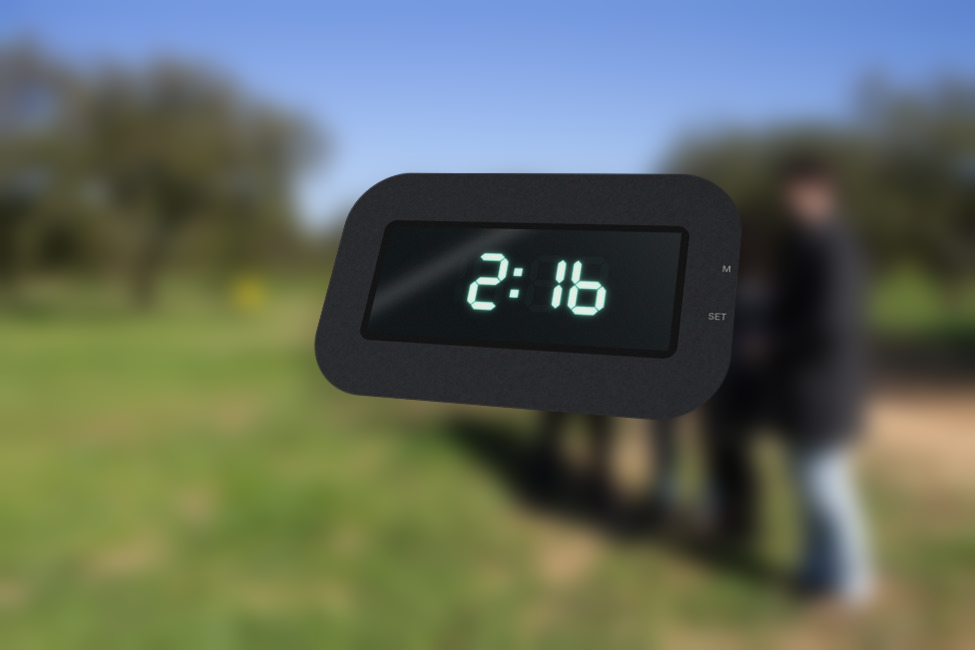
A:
h=2 m=16
